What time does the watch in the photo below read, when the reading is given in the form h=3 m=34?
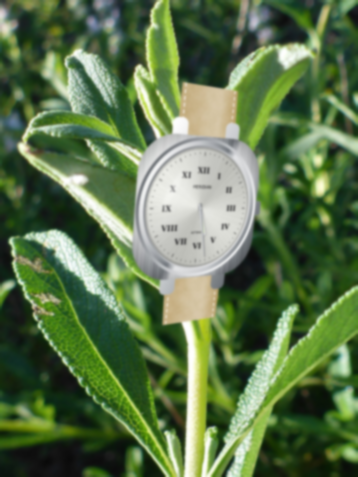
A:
h=5 m=28
